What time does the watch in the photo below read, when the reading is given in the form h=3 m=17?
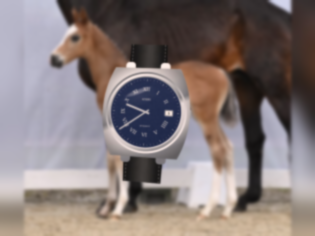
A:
h=9 m=39
